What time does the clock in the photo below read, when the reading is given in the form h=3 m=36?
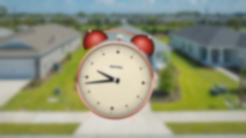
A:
h=9 m=43
